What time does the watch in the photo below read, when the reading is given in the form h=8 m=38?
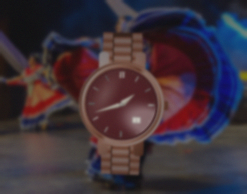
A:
h=1 m=42
